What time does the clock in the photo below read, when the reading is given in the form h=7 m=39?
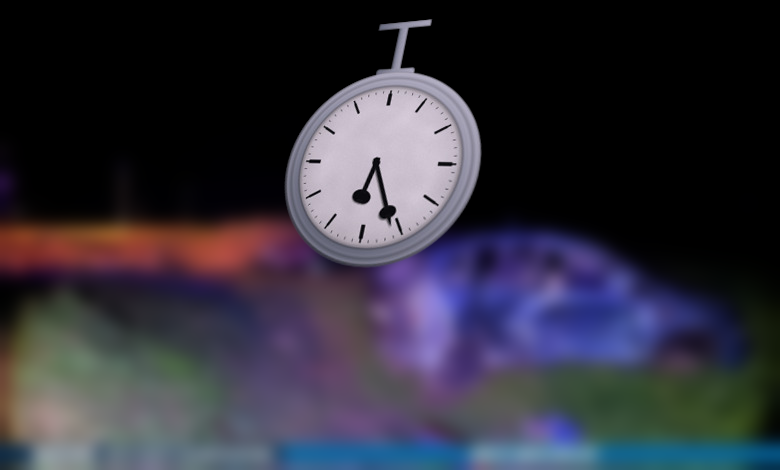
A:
h=6 m=26
